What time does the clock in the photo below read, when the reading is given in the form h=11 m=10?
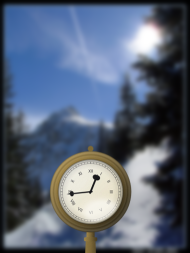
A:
h=12 m=44
